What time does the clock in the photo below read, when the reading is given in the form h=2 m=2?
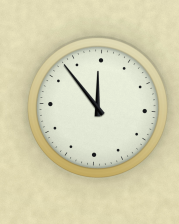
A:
h=11 m=53
